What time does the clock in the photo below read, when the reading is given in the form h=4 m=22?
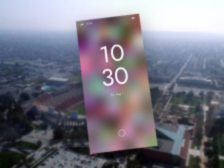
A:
h=10 m=30
